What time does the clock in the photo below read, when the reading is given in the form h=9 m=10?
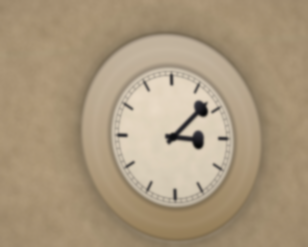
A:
h=3 m=8
